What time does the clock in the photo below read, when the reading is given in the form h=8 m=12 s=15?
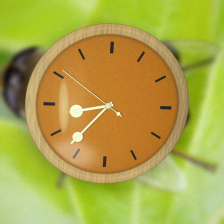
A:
h=8 m=36 s=51
